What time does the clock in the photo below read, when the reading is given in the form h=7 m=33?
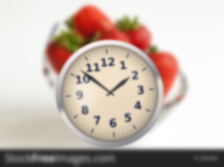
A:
h=1 m=52
